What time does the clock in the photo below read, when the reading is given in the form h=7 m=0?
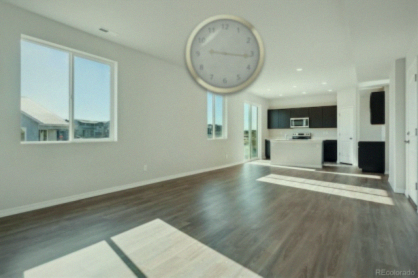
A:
h=9 m=16
